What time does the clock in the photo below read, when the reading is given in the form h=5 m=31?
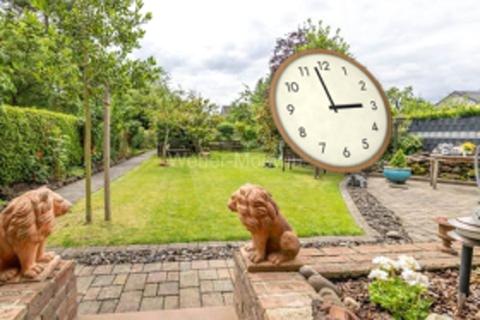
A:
h=2 m=58
